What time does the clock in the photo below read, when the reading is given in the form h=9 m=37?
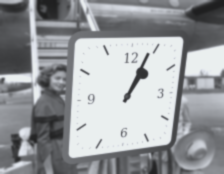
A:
h=1 m=4
